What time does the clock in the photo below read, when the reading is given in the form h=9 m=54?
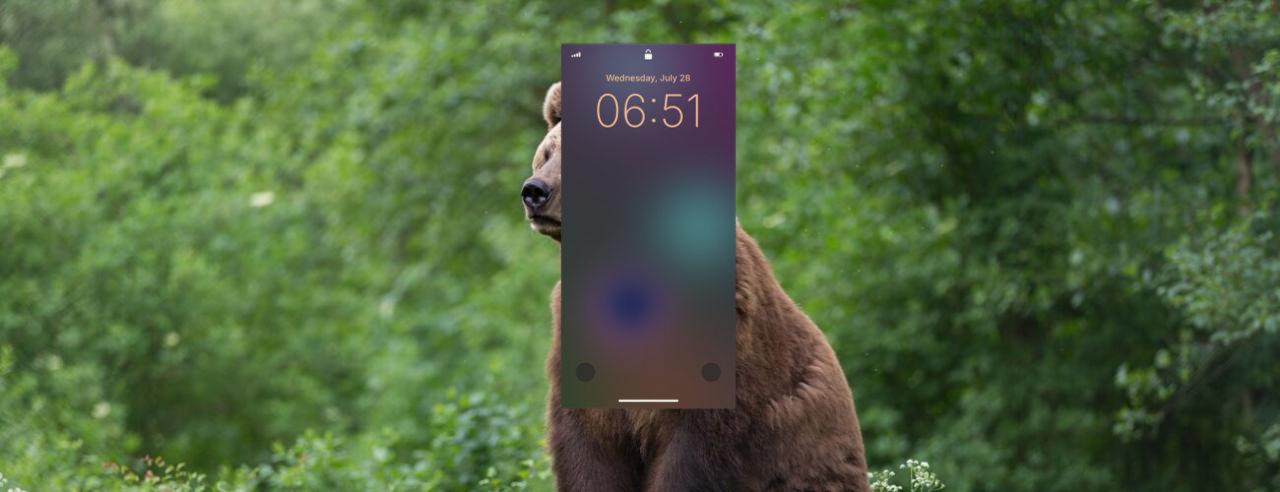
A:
h=6 m=51
